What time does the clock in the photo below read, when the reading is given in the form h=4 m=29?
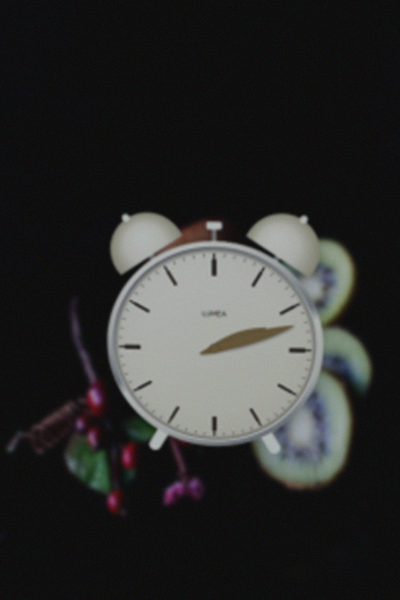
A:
h=2 m=12
